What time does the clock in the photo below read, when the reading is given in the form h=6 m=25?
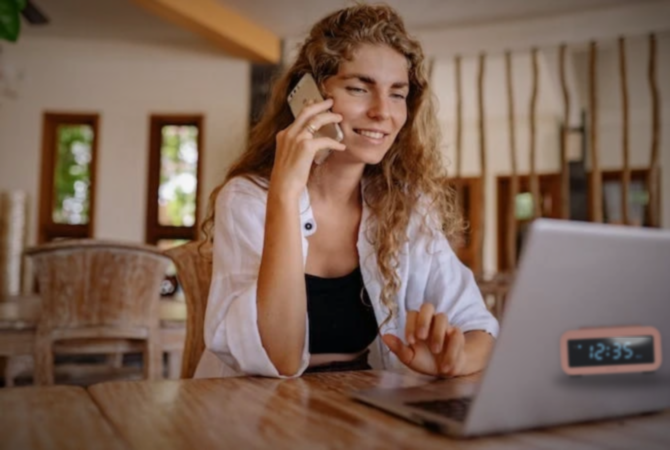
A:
h=12 m=35
